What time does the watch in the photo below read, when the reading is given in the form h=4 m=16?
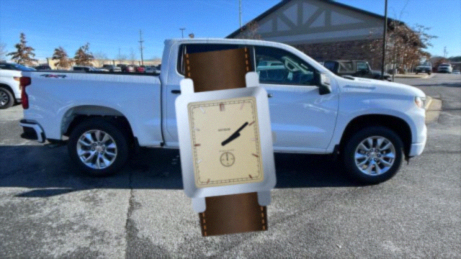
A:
h=2 m=9
